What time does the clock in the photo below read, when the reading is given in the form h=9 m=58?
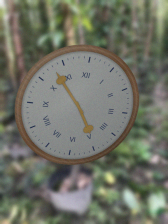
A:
h=4 m=53
